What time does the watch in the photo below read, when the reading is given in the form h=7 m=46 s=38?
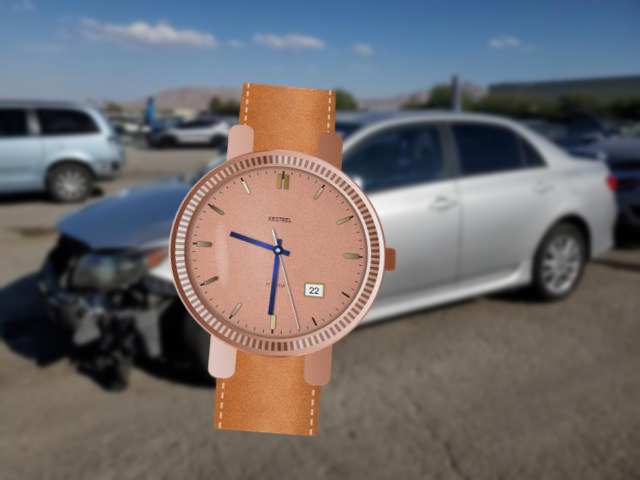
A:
h=9 m=30 s=27
